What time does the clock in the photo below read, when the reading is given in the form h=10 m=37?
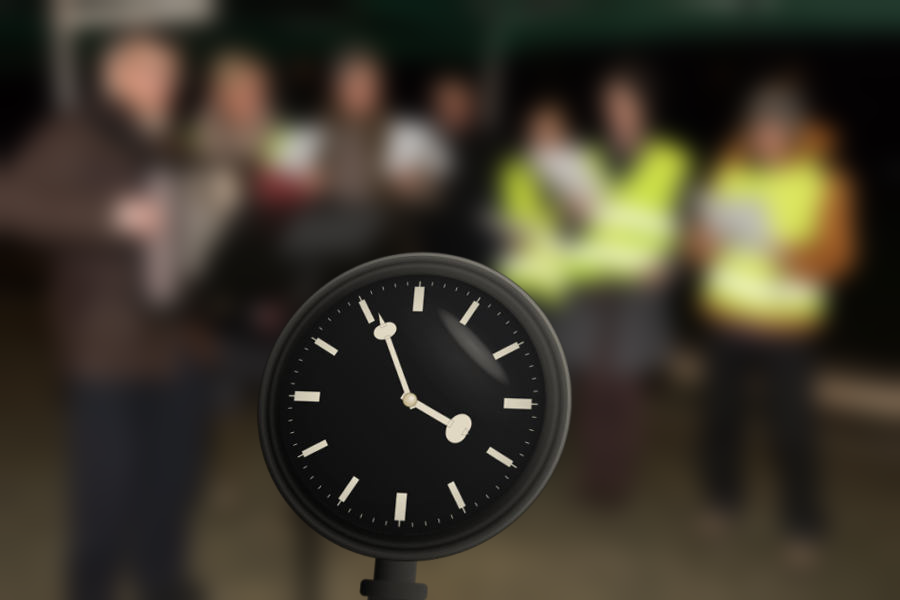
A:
h=3 m=56
